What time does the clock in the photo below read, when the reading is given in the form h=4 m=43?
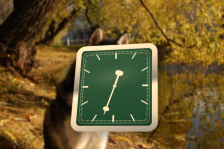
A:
h=12 m=33
